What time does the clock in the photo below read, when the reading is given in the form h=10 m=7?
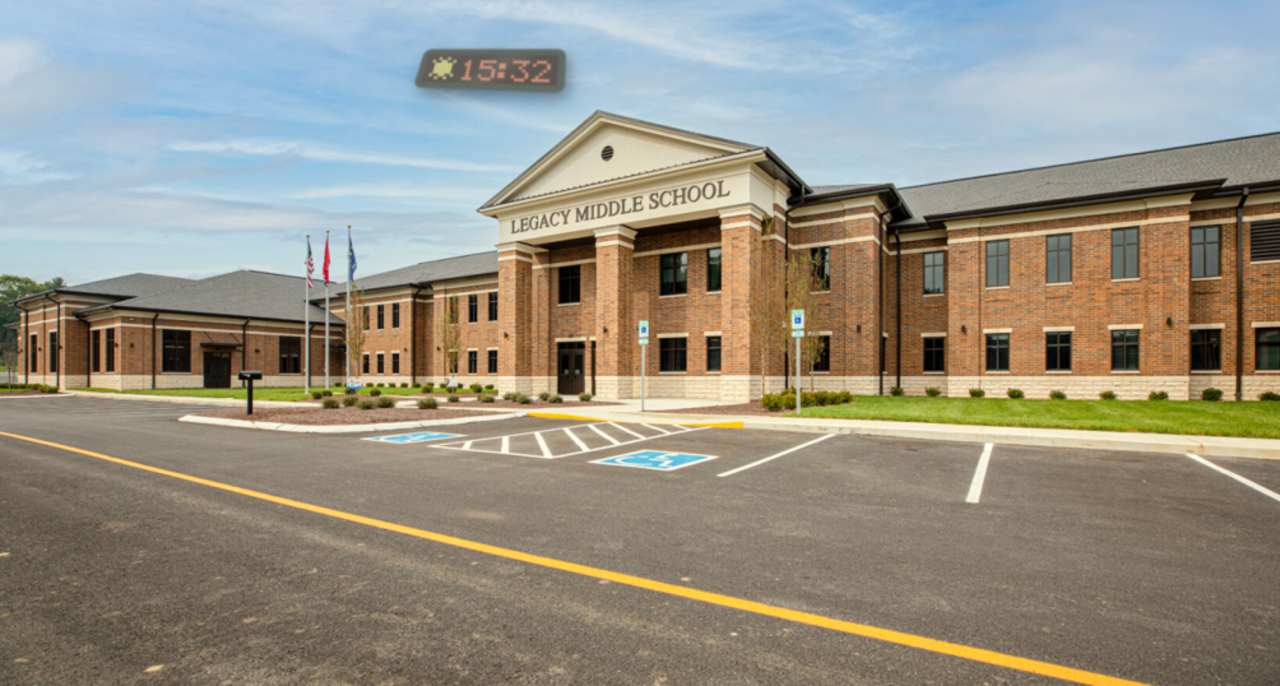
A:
h=15 m=32
